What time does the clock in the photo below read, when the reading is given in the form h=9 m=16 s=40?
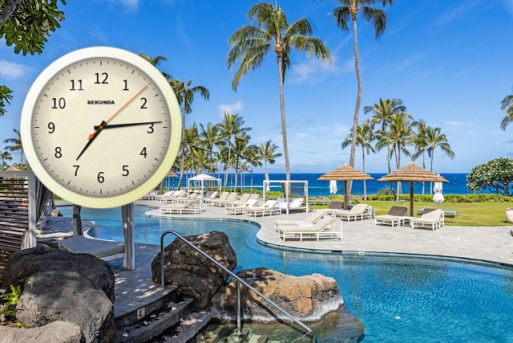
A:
h=7 m=14 s=8
